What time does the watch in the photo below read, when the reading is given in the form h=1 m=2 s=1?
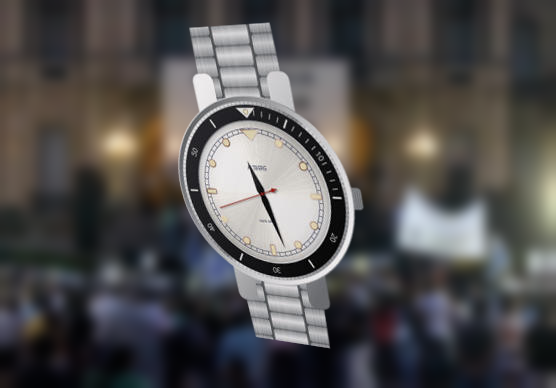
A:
h=11 m=27 s=42
